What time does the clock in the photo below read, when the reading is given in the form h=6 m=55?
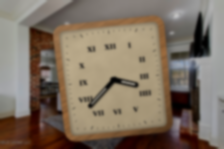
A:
h=3 m=38
